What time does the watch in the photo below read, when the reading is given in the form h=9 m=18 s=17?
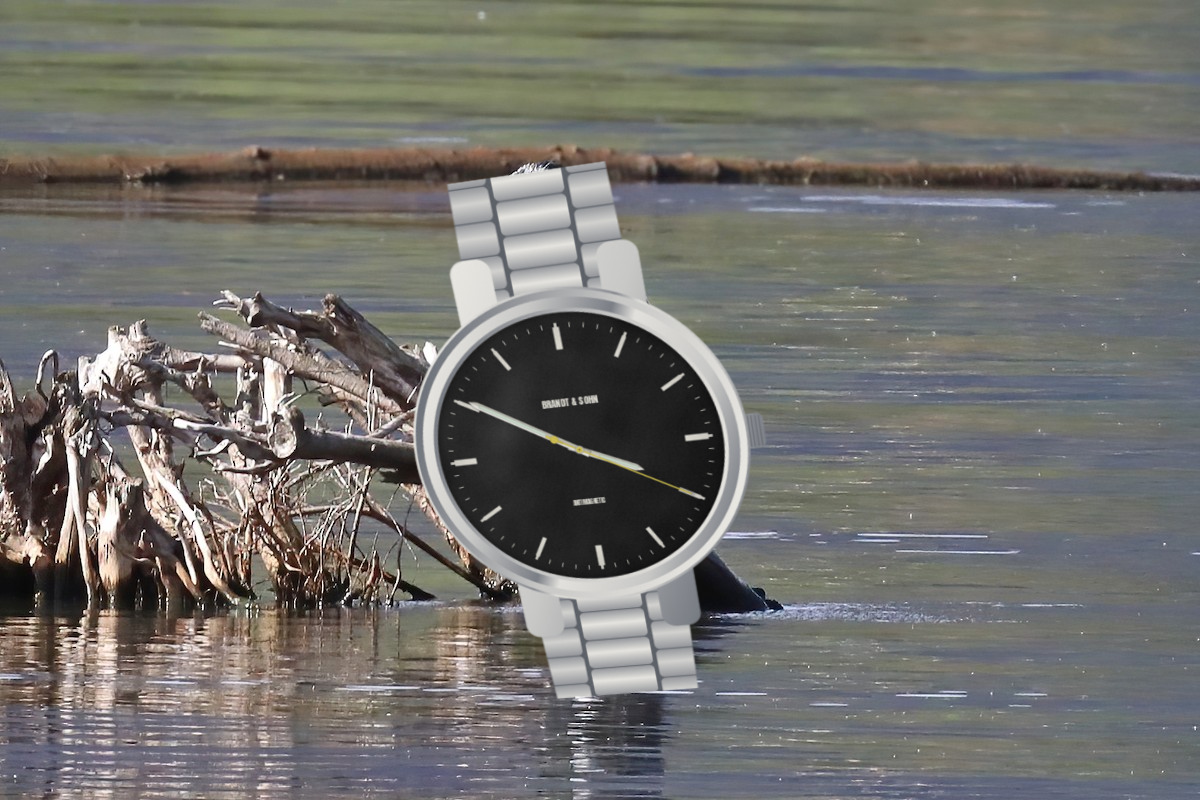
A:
h=3 m=50 s=20
